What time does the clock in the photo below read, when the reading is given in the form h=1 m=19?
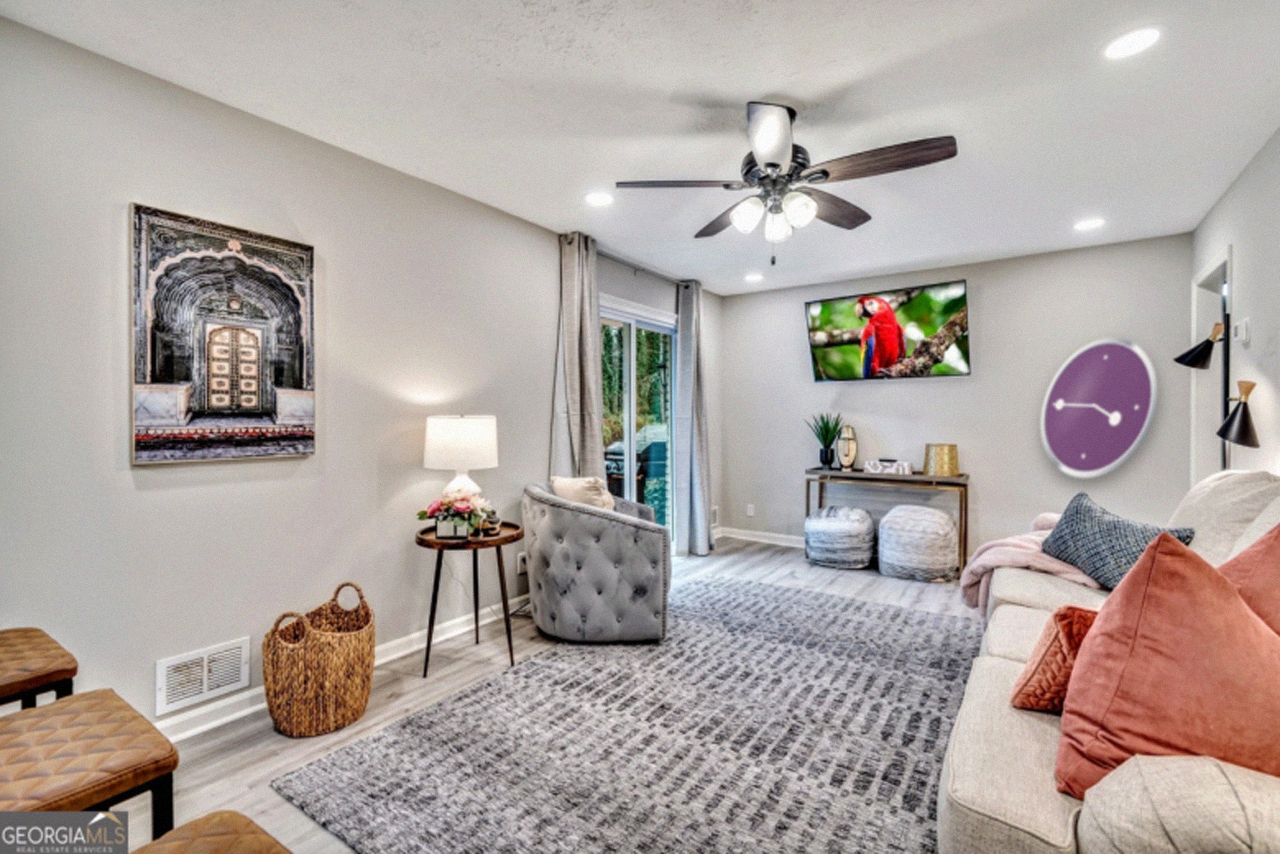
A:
h=3 m=45
